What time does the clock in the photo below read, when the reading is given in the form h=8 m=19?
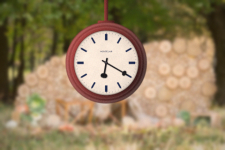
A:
h=6 m=20
